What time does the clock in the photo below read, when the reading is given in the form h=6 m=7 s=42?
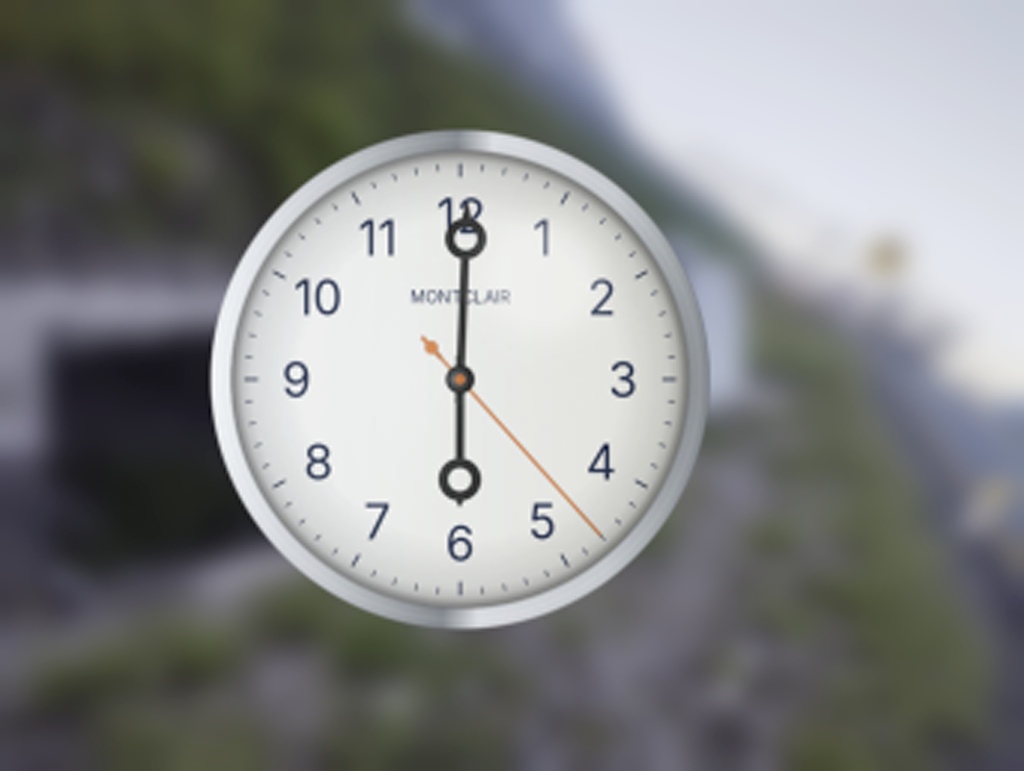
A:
h=6 m=0 s=23
